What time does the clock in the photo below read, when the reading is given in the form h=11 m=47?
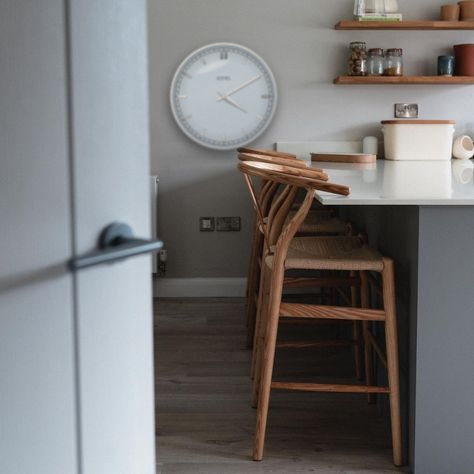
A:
h=4 m=10
